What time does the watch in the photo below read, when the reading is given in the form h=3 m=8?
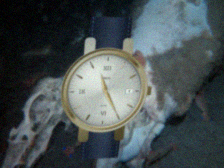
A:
h=11 m=25
